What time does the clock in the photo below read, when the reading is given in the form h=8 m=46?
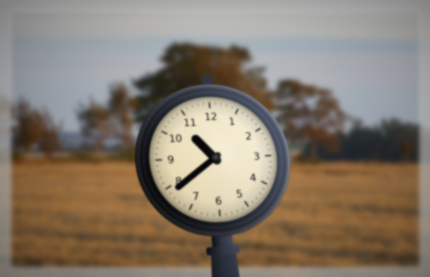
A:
h=10 m=39
